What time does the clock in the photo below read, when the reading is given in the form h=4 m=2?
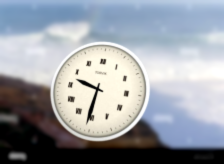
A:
h=9 m=31
